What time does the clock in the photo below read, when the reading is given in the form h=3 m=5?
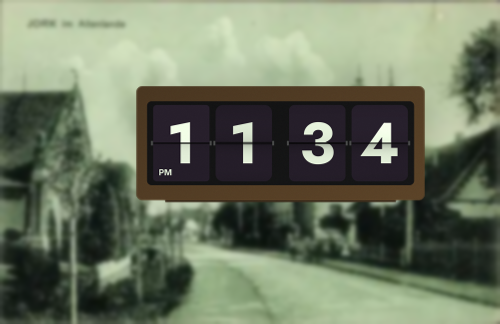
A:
h=11 m=34
